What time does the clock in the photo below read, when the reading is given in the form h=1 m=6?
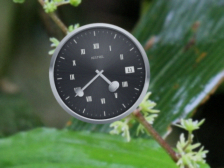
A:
h=4 m=39
